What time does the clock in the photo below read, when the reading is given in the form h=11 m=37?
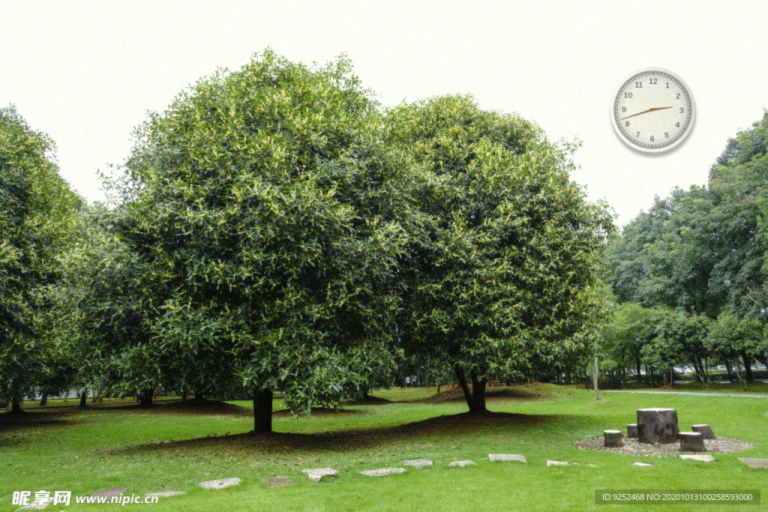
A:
h=2 m=42
